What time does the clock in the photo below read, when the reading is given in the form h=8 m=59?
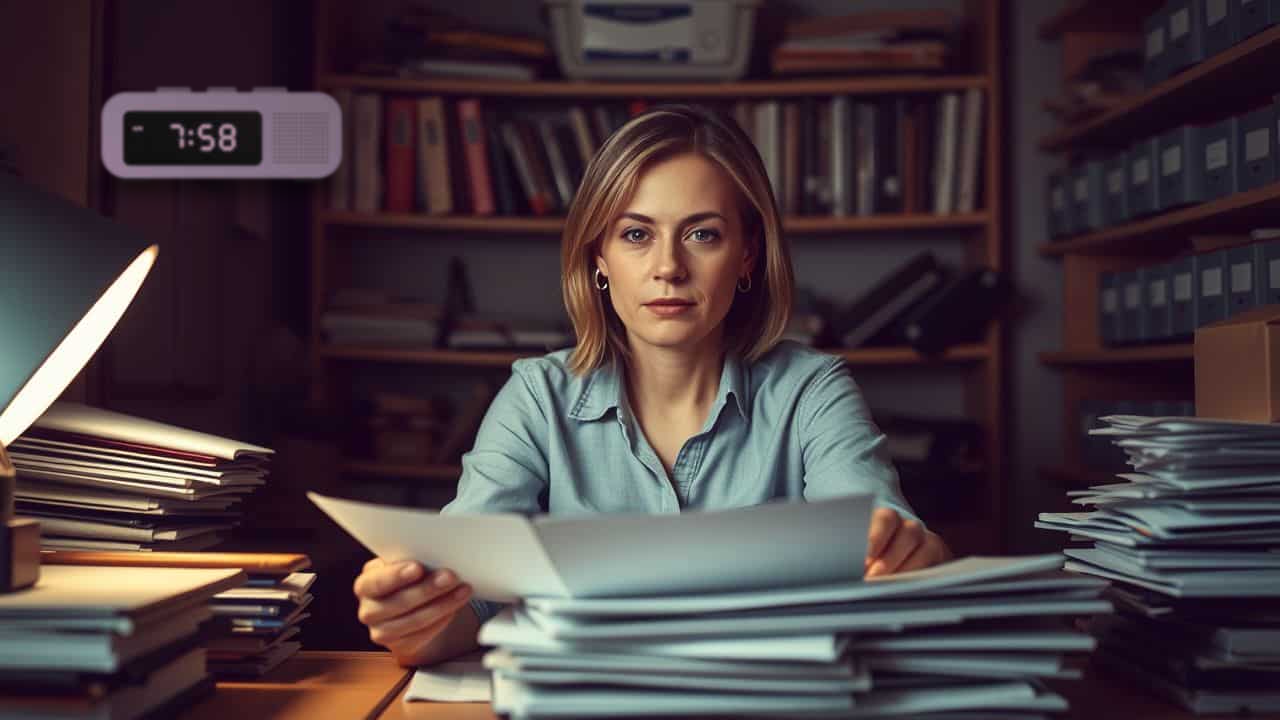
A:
h=7 m=58
